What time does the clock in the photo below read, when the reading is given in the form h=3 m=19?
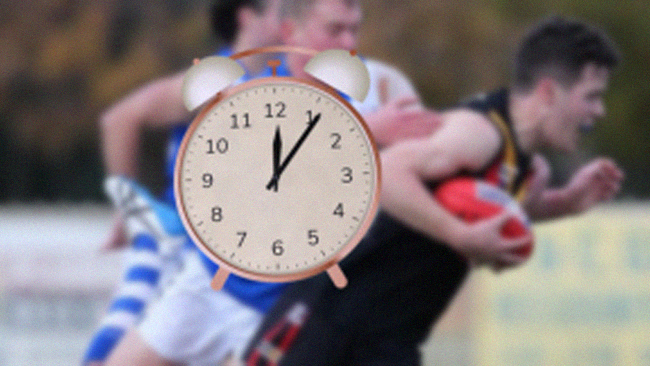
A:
h=12 m=6
